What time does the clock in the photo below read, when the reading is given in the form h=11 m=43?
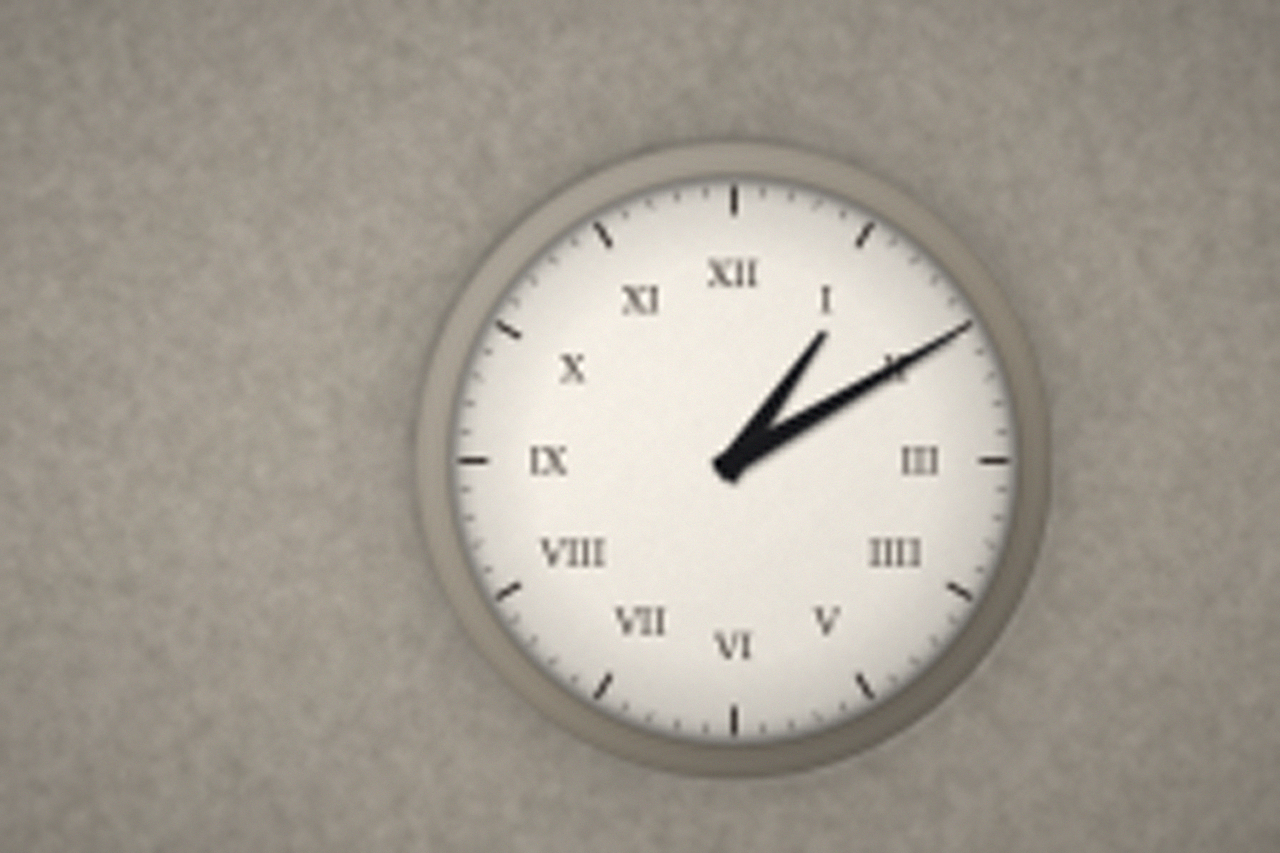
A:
h=1 m=10
